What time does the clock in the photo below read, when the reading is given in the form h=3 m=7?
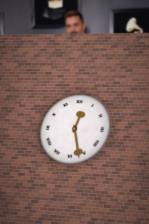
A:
h=12 m=27
